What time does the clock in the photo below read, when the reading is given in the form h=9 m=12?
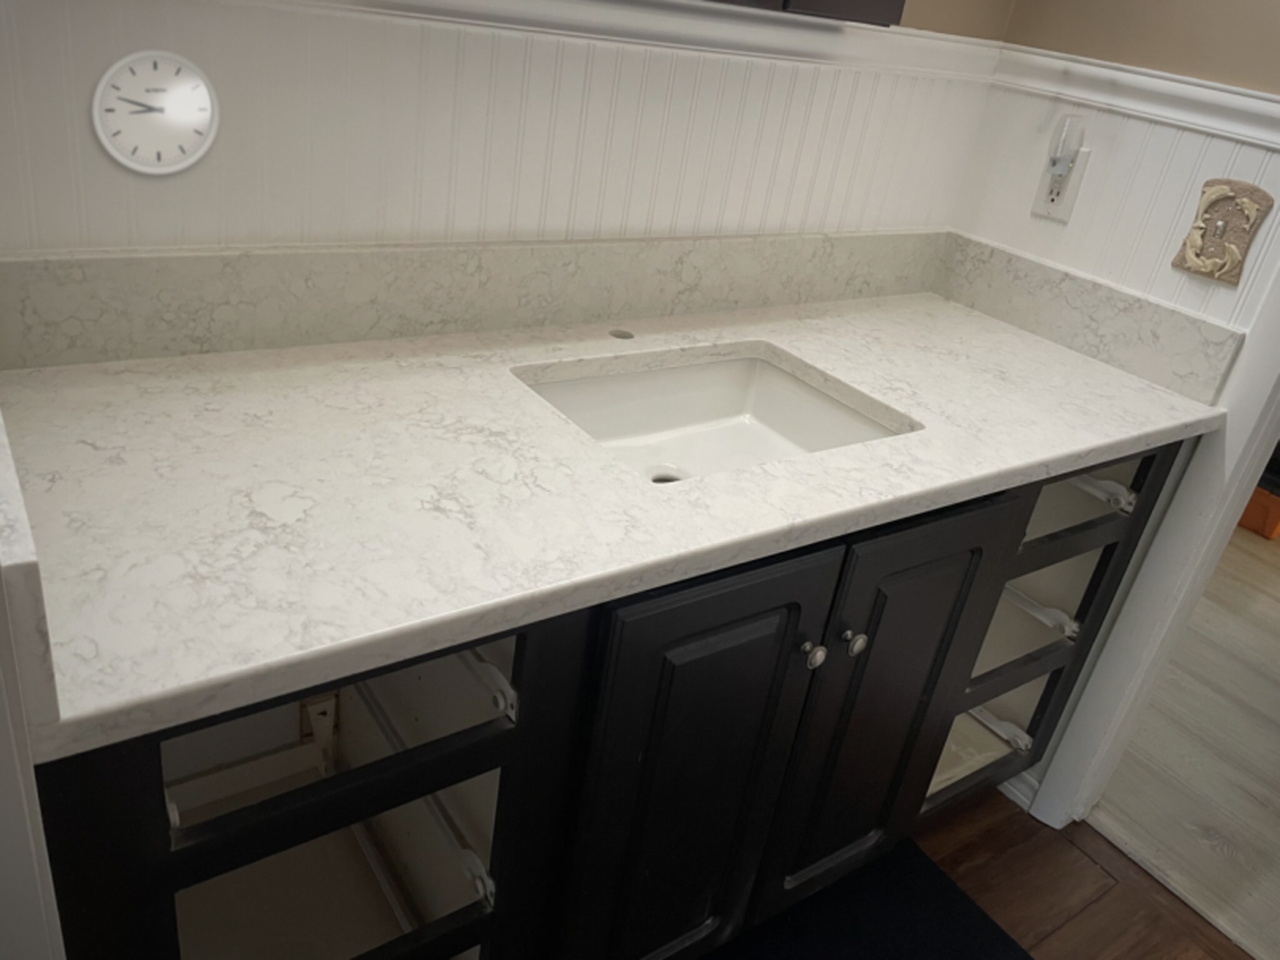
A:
h=8 m=48
